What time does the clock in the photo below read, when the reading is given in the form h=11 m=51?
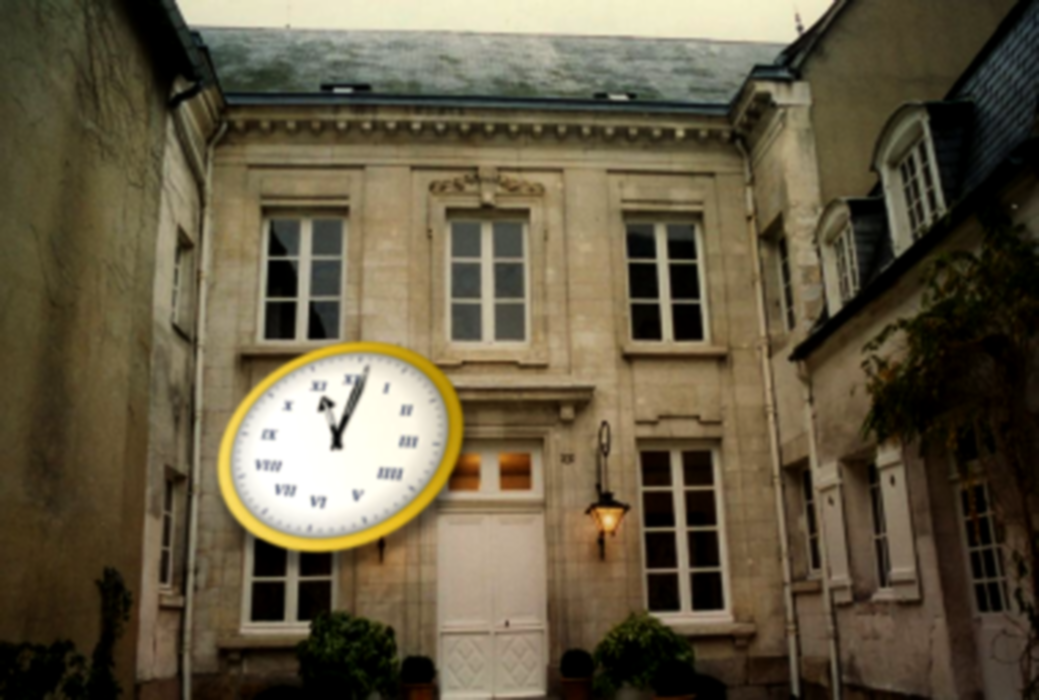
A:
h=11 m=1
